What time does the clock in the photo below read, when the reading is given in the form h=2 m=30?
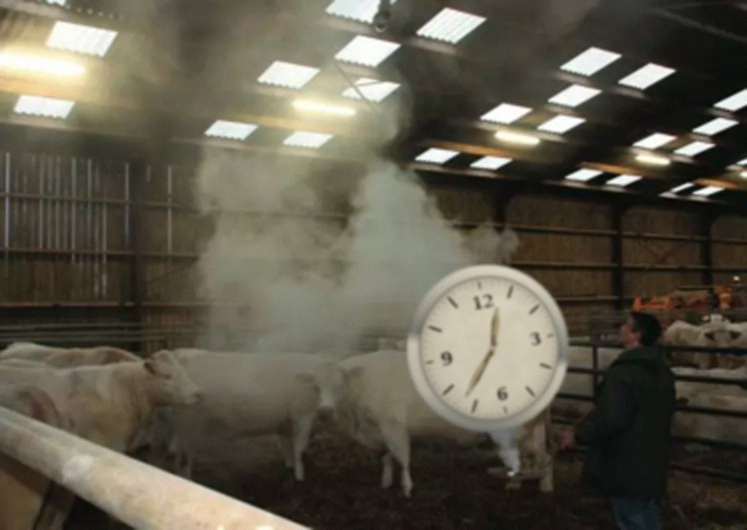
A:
h=12 m=37
